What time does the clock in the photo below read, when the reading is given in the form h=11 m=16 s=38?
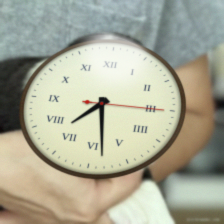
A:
h=7 m=28 s=15
